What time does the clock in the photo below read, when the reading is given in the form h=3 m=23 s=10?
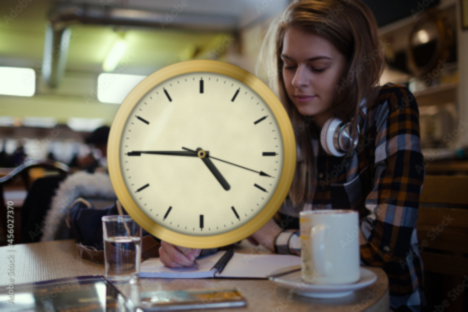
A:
h=4 m=45 s=18
